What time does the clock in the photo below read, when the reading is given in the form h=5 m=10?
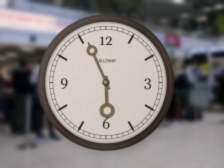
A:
h=5 m=56
